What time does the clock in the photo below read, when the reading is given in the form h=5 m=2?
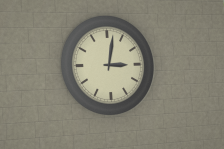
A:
h=3 m=2
